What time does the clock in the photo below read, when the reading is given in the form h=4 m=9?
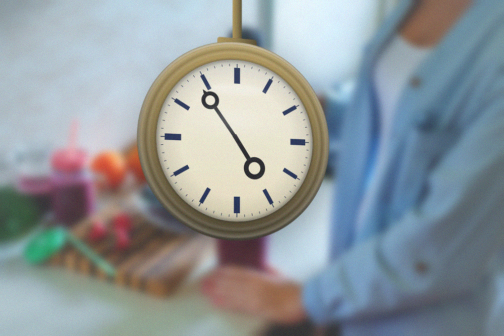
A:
h=4 m=54
